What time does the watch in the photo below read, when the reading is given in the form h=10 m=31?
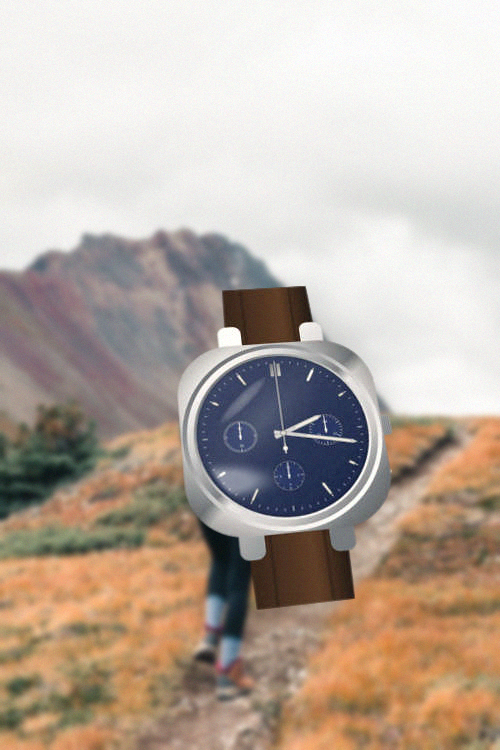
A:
h=2 m=17
